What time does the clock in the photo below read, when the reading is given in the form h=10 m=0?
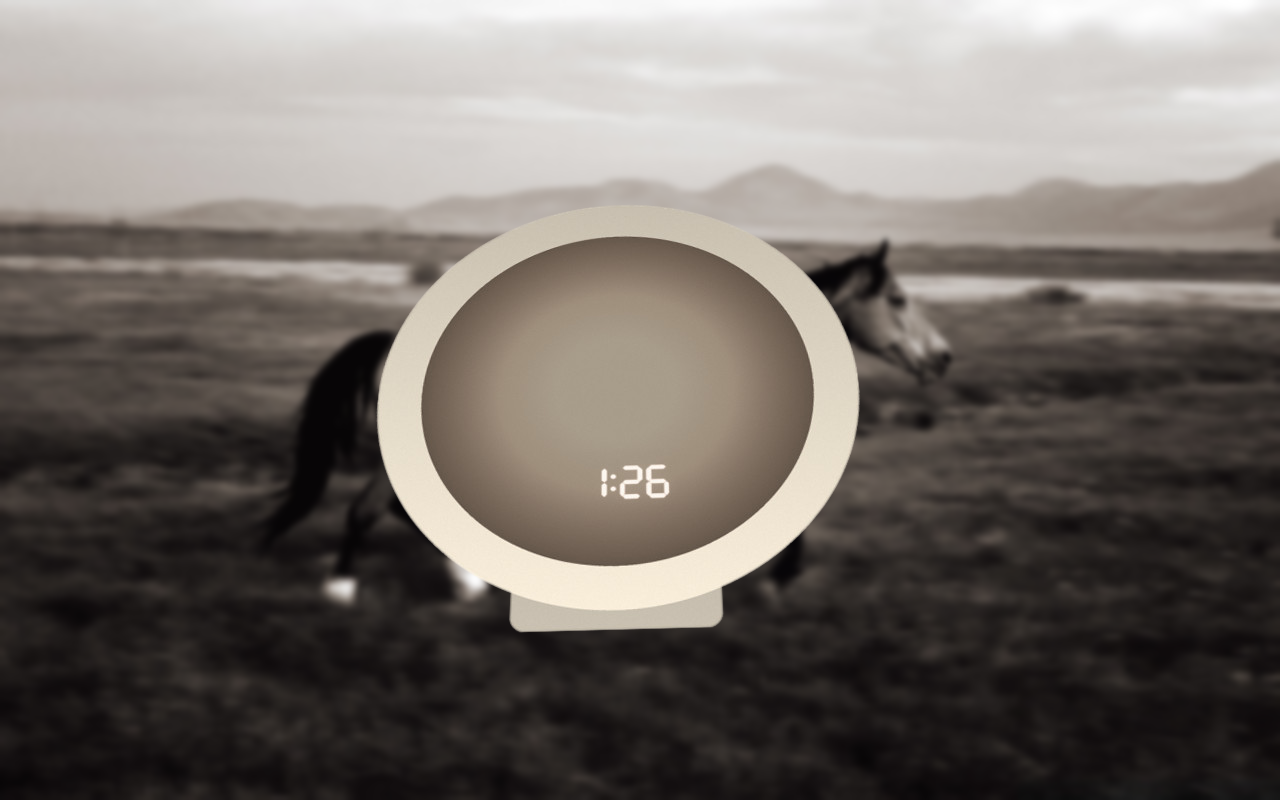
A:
h=1 m=26
